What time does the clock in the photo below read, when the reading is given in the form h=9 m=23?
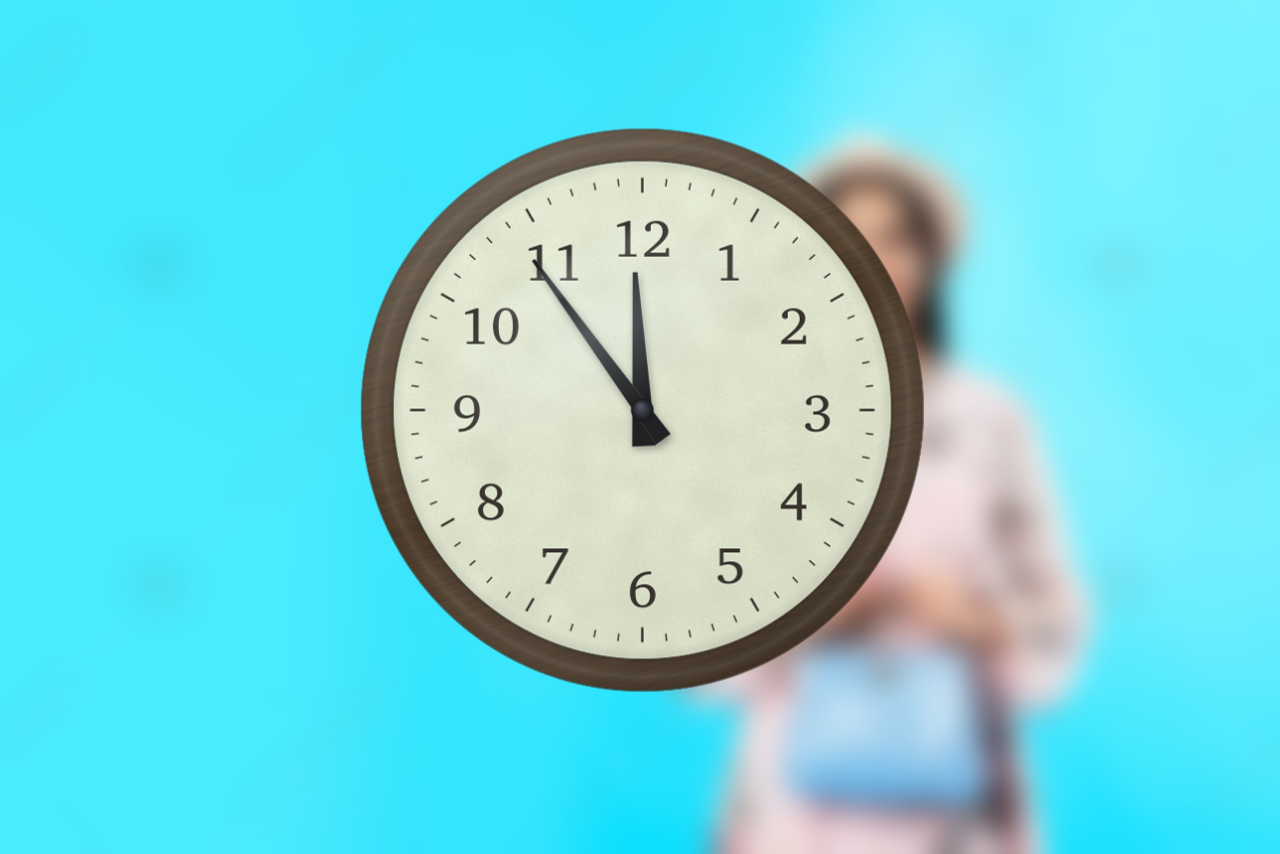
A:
h=11 m=54
